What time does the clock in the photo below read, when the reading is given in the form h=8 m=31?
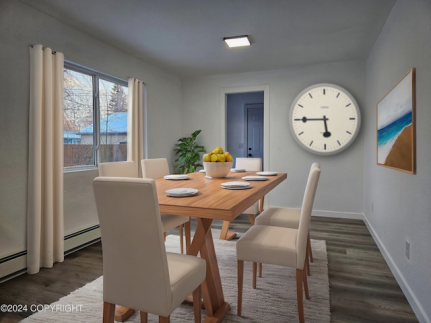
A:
h=5 m=45
